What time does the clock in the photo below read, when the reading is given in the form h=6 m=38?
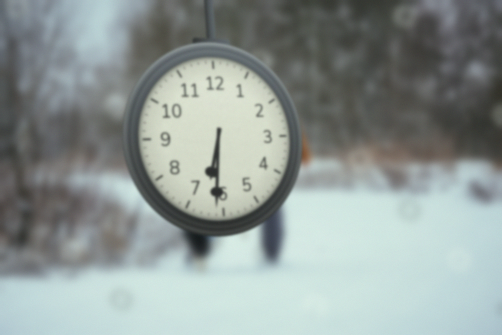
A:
h=6 m=31
